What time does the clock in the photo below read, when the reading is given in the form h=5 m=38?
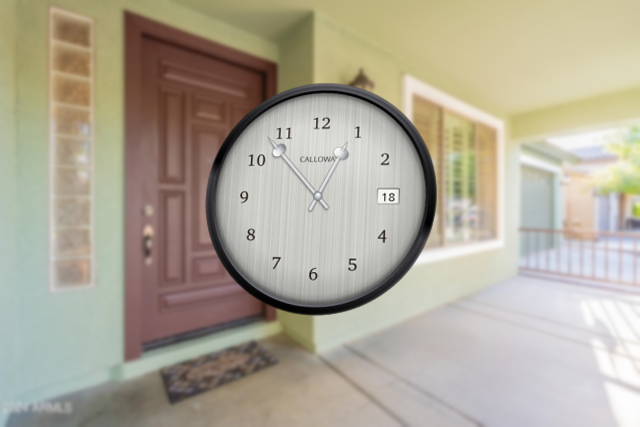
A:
h=12 m=53
